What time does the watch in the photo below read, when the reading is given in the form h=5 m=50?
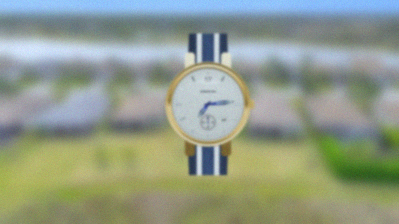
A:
h=7 m=14
